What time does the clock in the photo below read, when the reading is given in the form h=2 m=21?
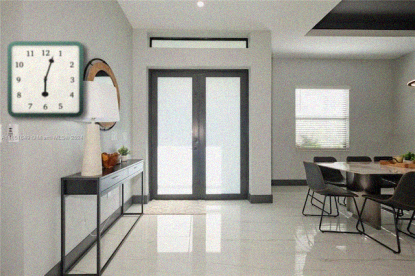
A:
h=6 m=3
